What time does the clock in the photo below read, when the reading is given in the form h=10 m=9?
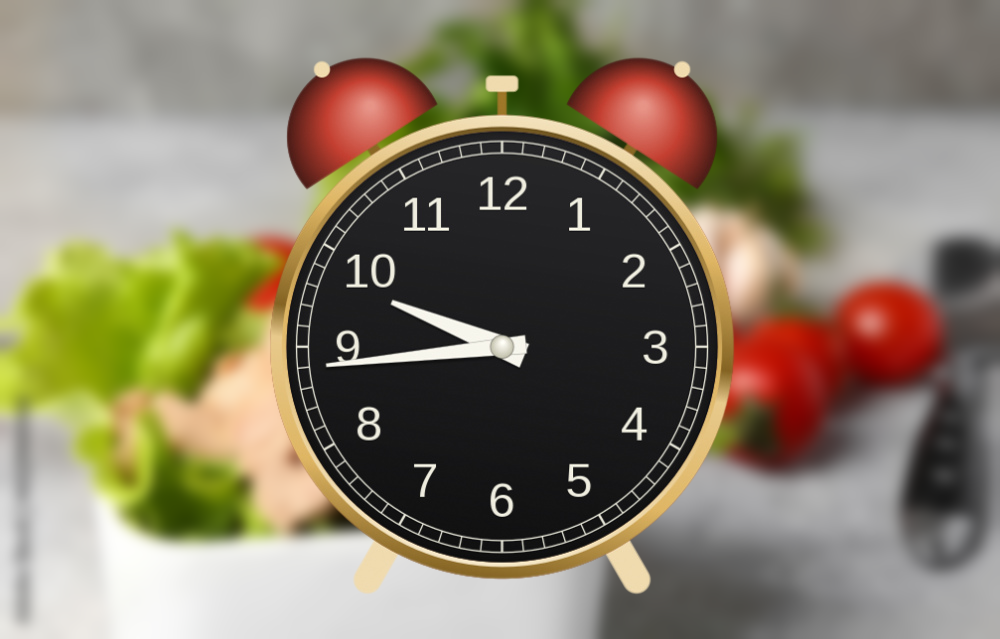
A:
h=9 m=44
